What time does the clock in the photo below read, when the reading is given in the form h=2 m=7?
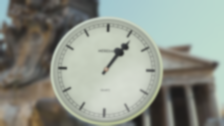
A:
h=1 m=6
